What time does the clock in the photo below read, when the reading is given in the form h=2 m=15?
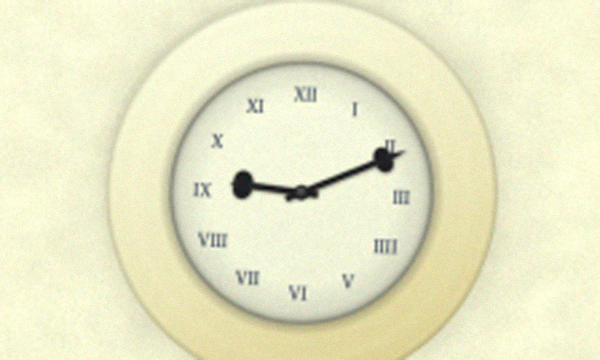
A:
h=9 m=11
